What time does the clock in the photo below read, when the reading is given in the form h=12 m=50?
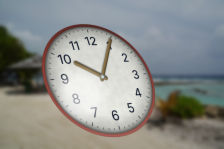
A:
h=10 m=5
